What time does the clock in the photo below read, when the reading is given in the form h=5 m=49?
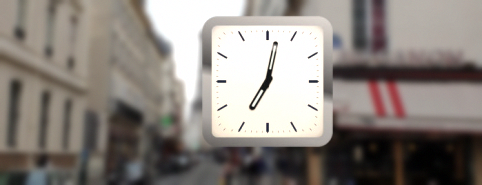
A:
h=7 m=2
